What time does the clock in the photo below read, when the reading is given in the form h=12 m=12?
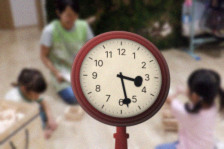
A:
h=3 m=28
